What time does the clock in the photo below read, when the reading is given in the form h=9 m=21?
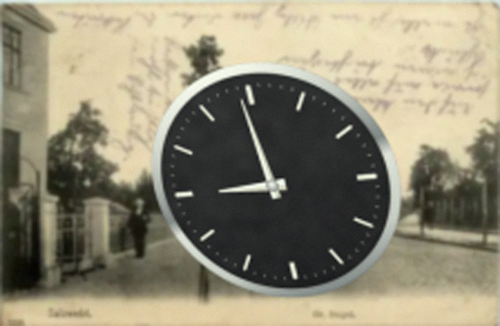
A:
h=8 m=59
